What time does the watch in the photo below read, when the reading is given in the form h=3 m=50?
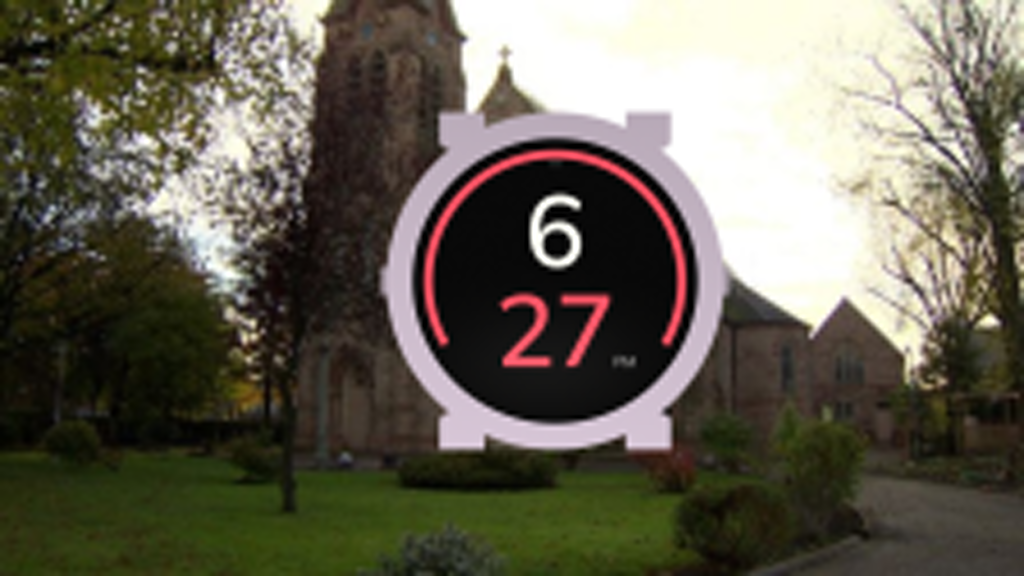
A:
h=6 m=27
